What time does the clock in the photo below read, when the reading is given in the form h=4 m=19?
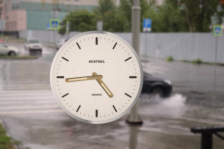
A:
h=4 m=44
